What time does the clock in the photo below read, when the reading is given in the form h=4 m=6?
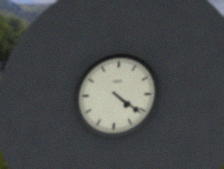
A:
h=4 m=21
